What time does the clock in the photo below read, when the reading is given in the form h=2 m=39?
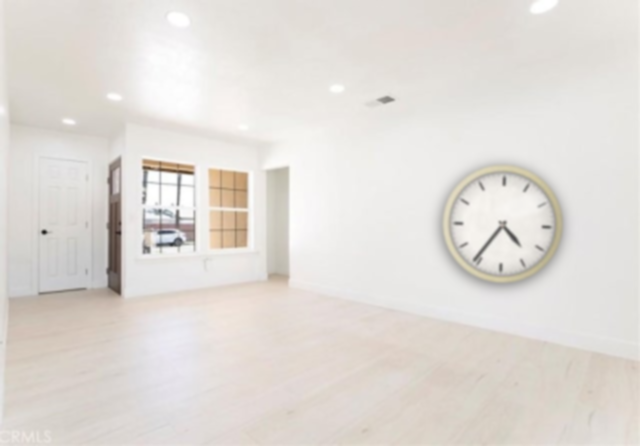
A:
h=4 m=36
